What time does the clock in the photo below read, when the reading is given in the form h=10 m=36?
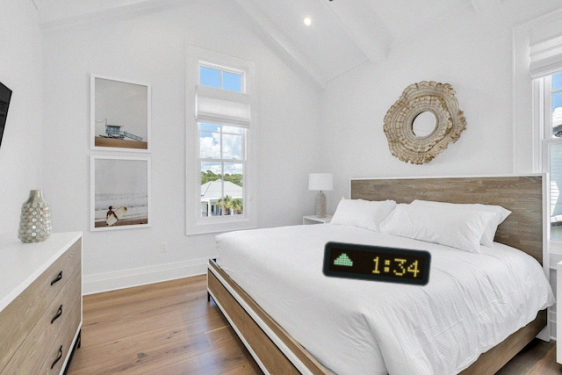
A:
h=1 m=34
